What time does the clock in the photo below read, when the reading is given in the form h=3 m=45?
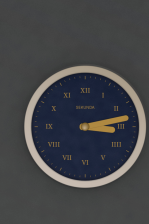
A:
h=3 m=13
